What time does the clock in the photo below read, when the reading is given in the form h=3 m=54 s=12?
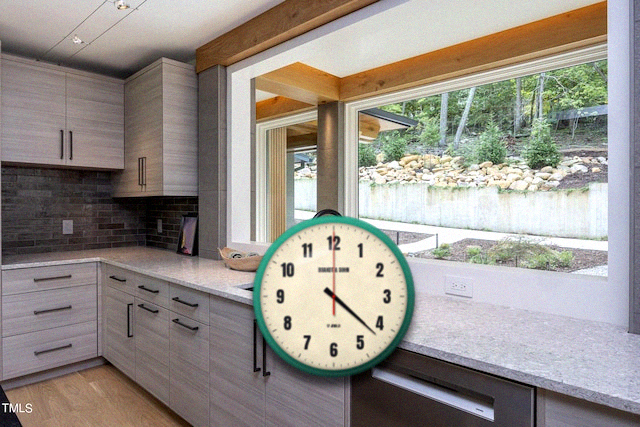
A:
h=4 m=22 s=0
